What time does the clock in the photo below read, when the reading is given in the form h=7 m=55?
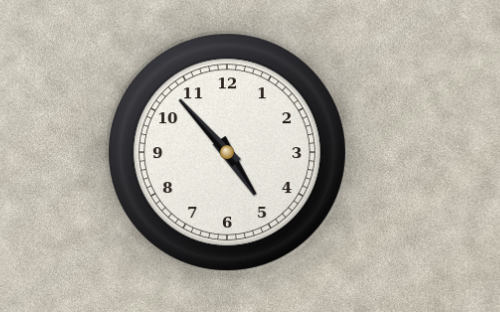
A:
h=4 m=53
